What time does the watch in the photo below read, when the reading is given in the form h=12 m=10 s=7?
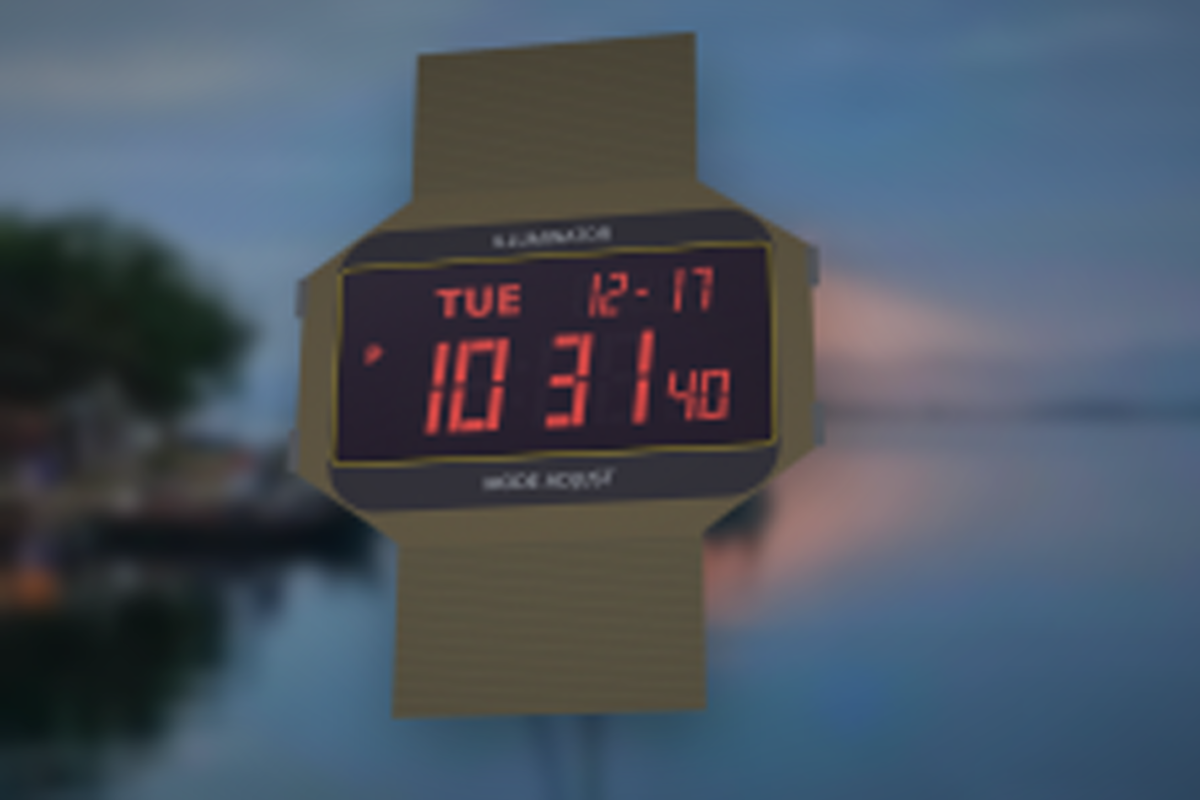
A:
h=10 m=31 s=40
